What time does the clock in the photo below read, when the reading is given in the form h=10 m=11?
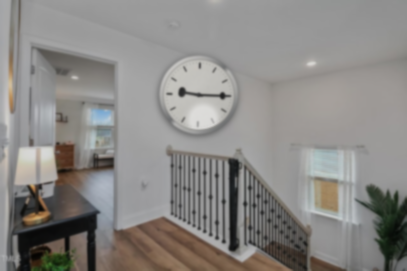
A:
h=9 m=15
